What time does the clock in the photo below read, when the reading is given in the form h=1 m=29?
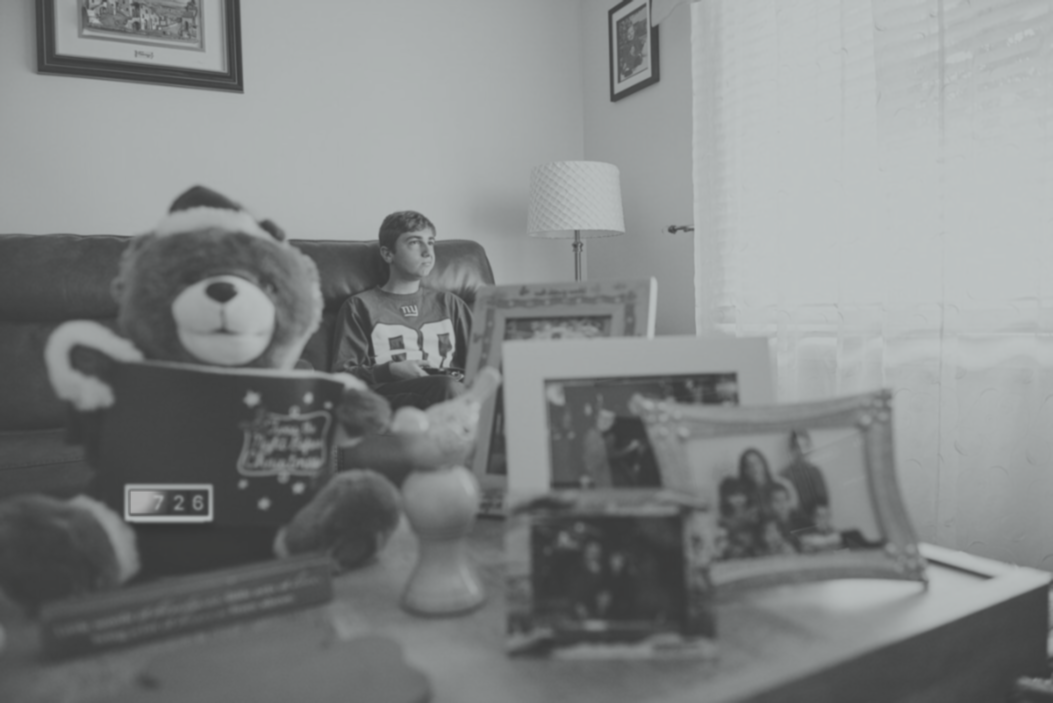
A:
h=7 m=26
